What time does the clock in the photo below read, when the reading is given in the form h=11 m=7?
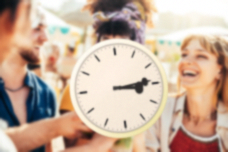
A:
h=3 m=14
